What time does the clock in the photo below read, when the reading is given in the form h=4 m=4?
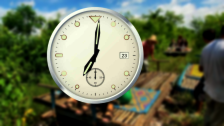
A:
h=7 m=1
